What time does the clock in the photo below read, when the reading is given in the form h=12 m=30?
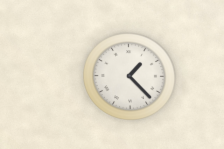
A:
h=1 m=23
